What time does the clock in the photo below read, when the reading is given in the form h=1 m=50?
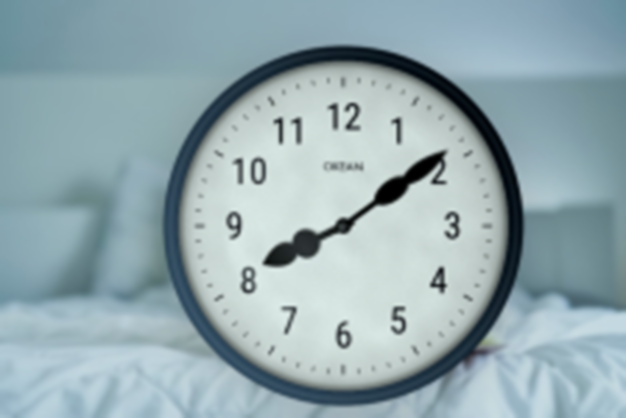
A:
h=8 m=9
